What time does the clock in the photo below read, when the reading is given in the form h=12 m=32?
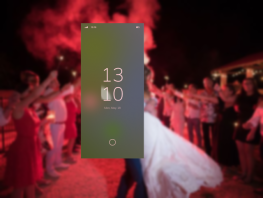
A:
h=13 m=10
